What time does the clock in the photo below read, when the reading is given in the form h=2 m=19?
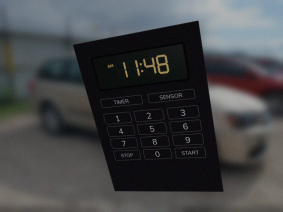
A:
h=11 m=48
